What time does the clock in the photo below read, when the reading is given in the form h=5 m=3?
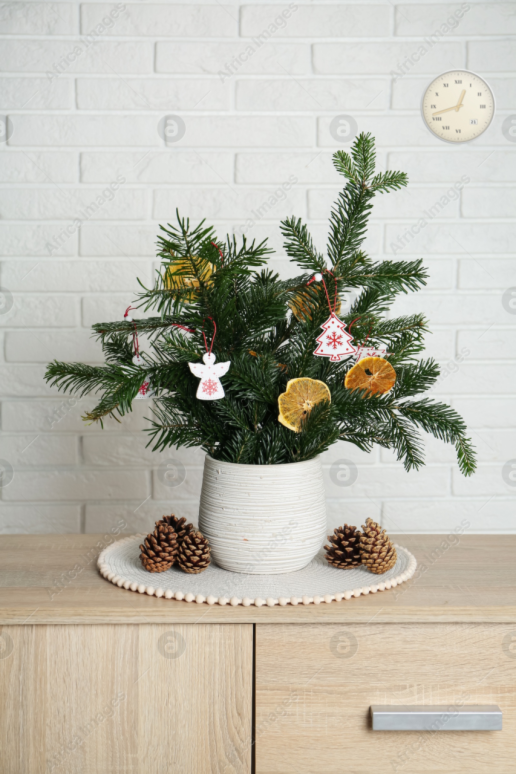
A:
h=12 m=42
